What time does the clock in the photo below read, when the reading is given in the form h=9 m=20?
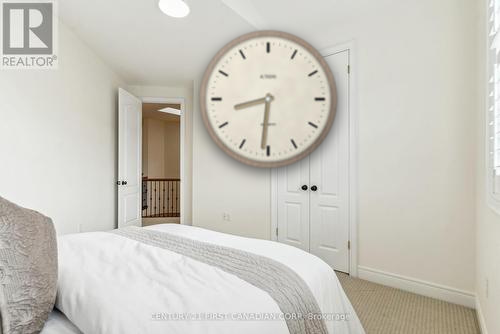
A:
h=8 m=31
